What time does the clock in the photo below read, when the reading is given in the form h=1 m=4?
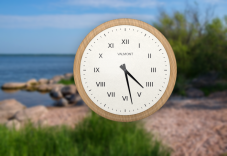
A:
h=4 m=28
